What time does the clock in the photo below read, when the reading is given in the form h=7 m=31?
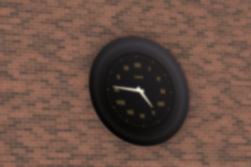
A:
h=4 m=46
